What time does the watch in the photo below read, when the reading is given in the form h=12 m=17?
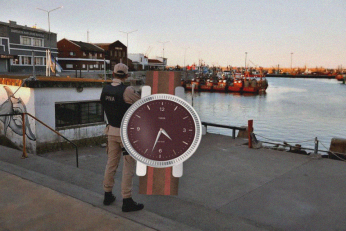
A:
h=4 m=33
